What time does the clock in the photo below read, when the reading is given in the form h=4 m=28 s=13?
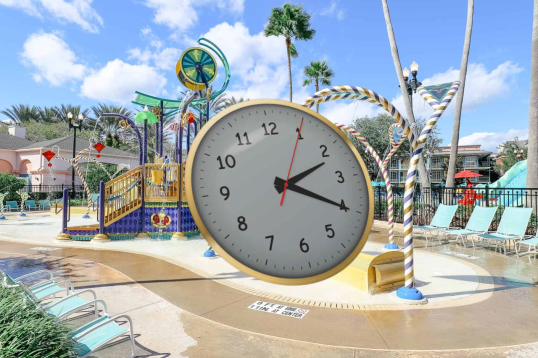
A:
h=2 m=20 s=5
